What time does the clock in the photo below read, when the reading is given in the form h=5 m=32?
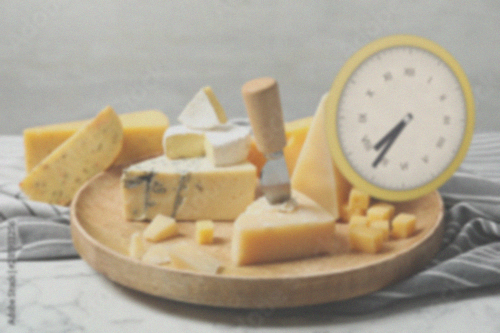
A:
h=7 m=36
